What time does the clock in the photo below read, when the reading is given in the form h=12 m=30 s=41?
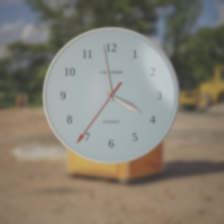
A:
h=3 m=58 s=36
